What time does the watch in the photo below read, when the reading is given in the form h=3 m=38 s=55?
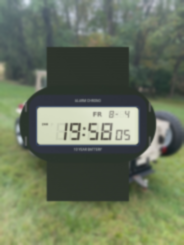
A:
h=19 m=58 s=5
